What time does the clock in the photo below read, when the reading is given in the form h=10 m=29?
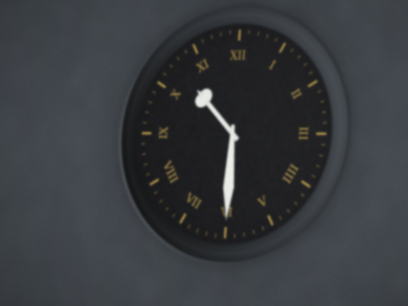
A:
h=10 m=30
